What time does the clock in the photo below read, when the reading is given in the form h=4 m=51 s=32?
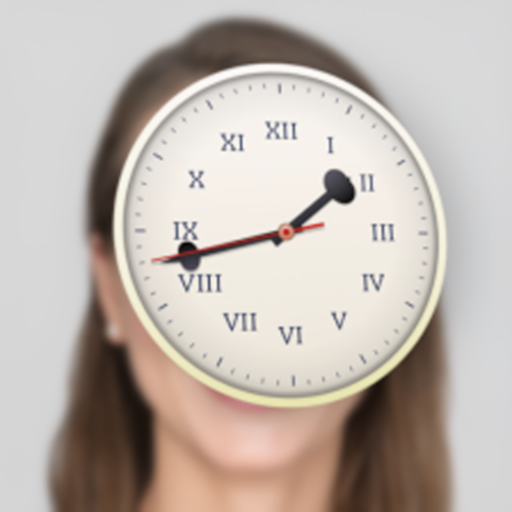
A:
h=1 m=42 s=43
